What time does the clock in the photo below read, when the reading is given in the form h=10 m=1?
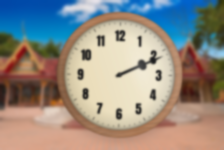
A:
h=2 m=11
